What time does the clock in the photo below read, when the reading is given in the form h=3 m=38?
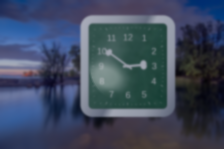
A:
h=2 m=51
